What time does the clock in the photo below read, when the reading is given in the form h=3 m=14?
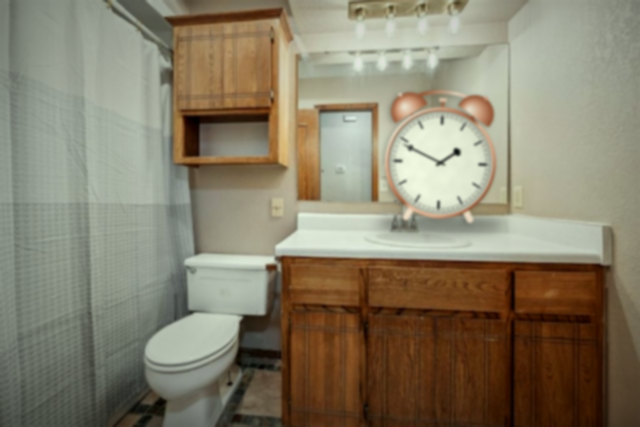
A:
h=1 m=49
